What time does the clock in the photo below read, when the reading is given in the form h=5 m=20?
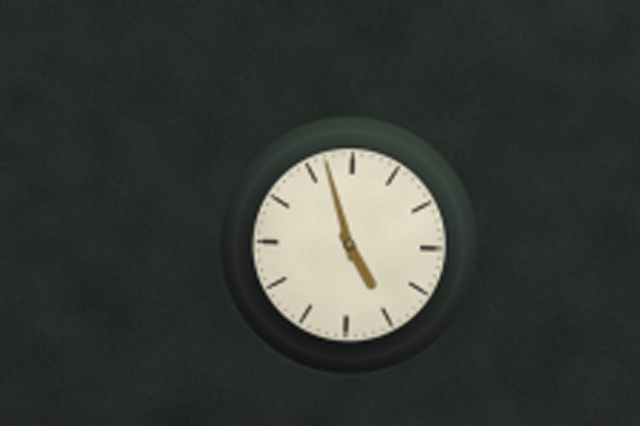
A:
h=4 m=57
